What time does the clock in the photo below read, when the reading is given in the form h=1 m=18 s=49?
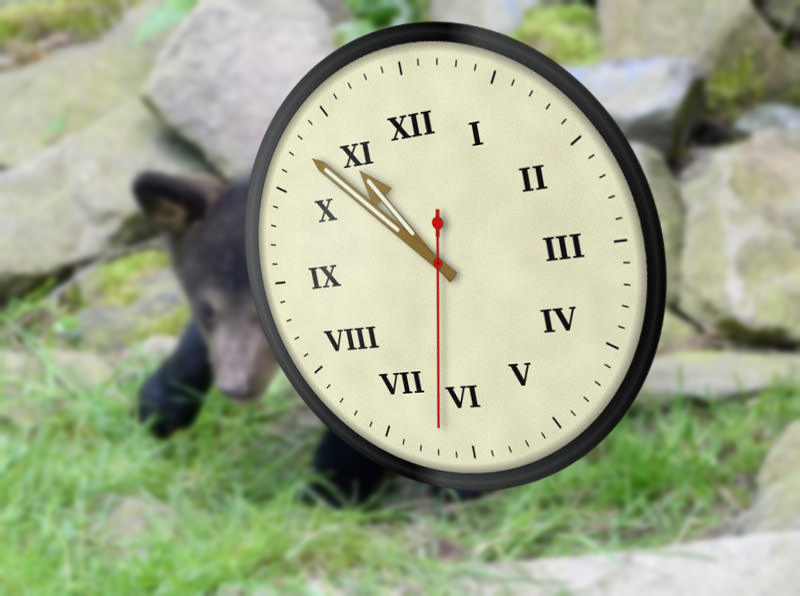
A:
h=10 m=52 s=32
